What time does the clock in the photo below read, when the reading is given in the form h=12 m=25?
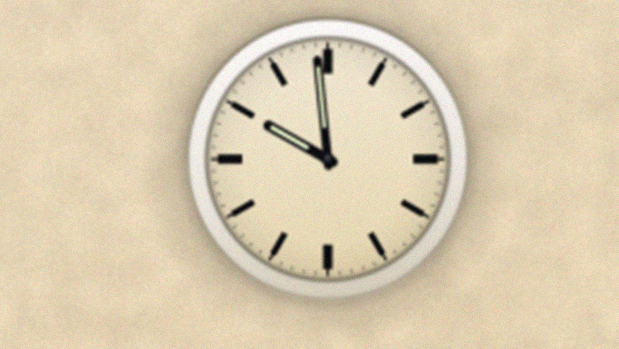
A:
h=9 m=59
